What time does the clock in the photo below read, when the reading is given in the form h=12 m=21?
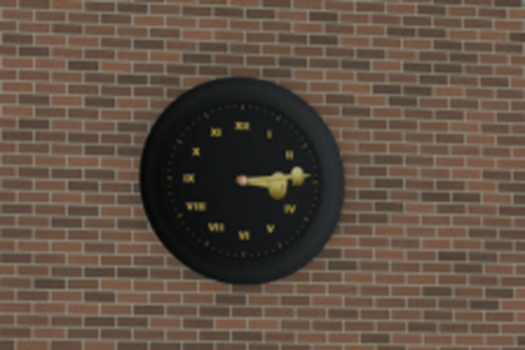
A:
h=3 m=14
